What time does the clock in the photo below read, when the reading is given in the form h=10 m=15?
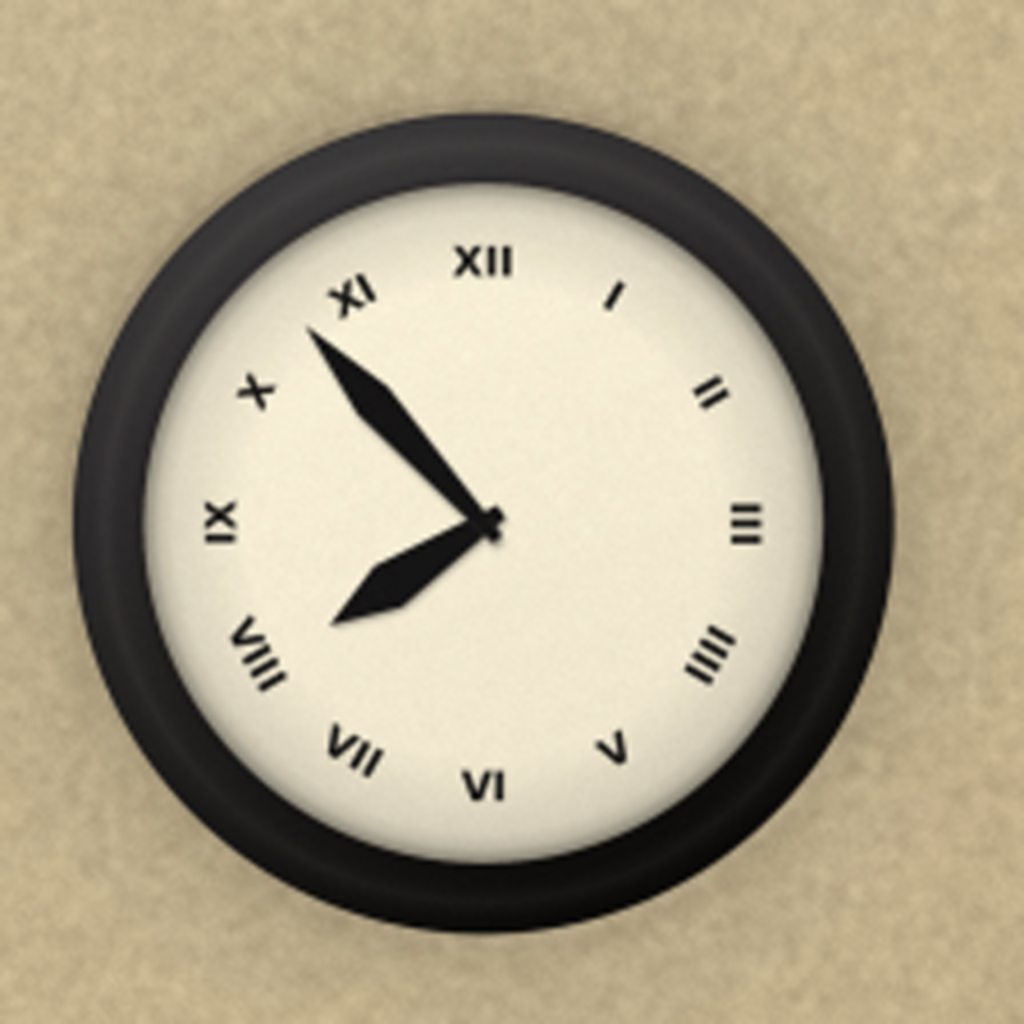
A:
h=7 m=53
